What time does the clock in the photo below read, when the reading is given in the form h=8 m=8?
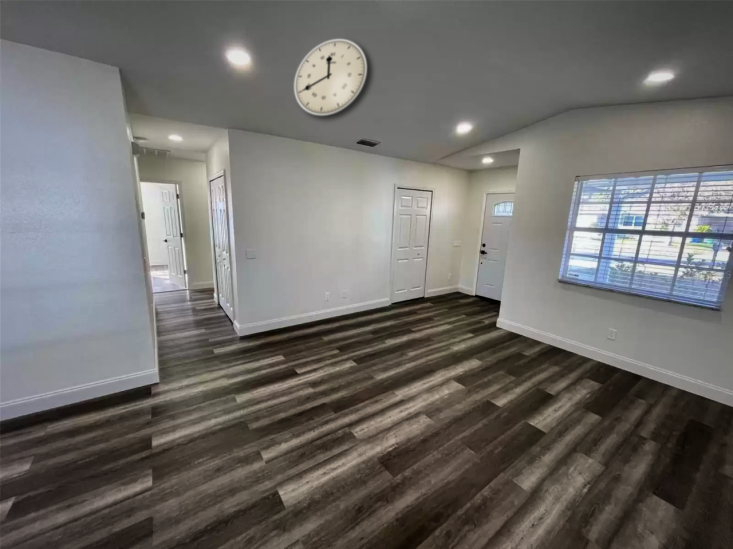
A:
h=11 m=40
